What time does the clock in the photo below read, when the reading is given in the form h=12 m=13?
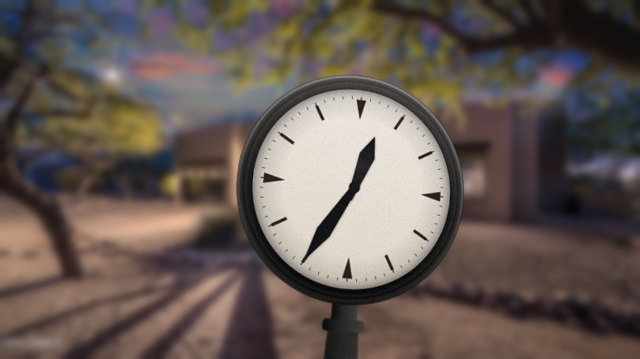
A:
h=12 m=35
